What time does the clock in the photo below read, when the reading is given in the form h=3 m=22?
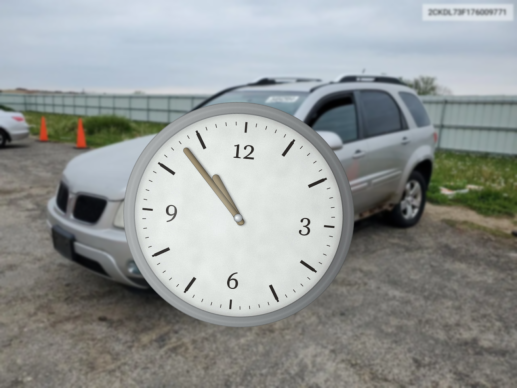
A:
h=10 m=53
